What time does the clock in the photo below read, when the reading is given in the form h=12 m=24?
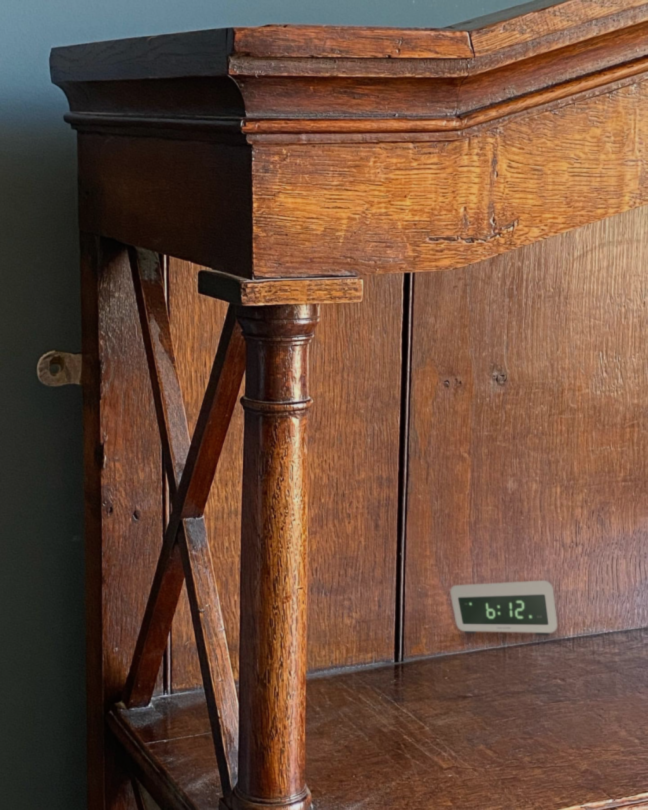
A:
h=6 m=12
